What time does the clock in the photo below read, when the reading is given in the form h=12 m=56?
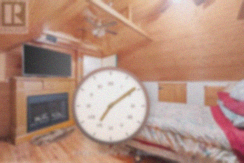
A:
h=7 m=9
